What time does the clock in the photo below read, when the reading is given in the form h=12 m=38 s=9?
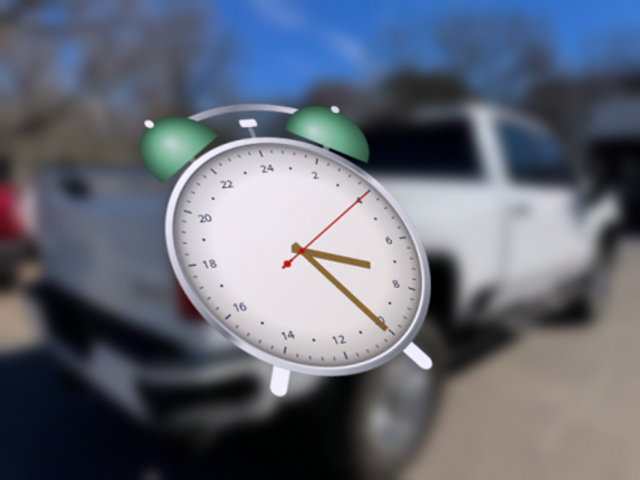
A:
h=7 m=25 s=10
